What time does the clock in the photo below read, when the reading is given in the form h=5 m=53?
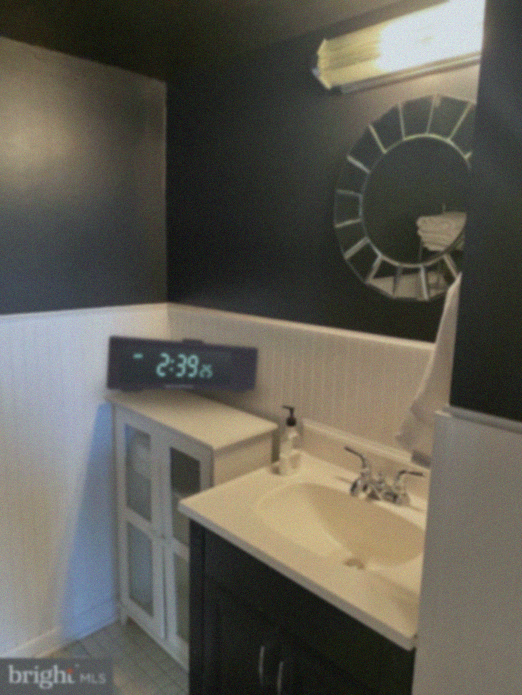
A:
h=2 m=39
